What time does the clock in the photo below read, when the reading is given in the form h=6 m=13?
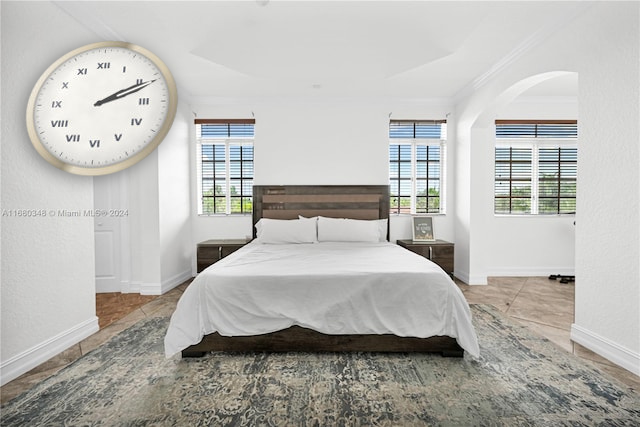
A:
h=2 m=11
